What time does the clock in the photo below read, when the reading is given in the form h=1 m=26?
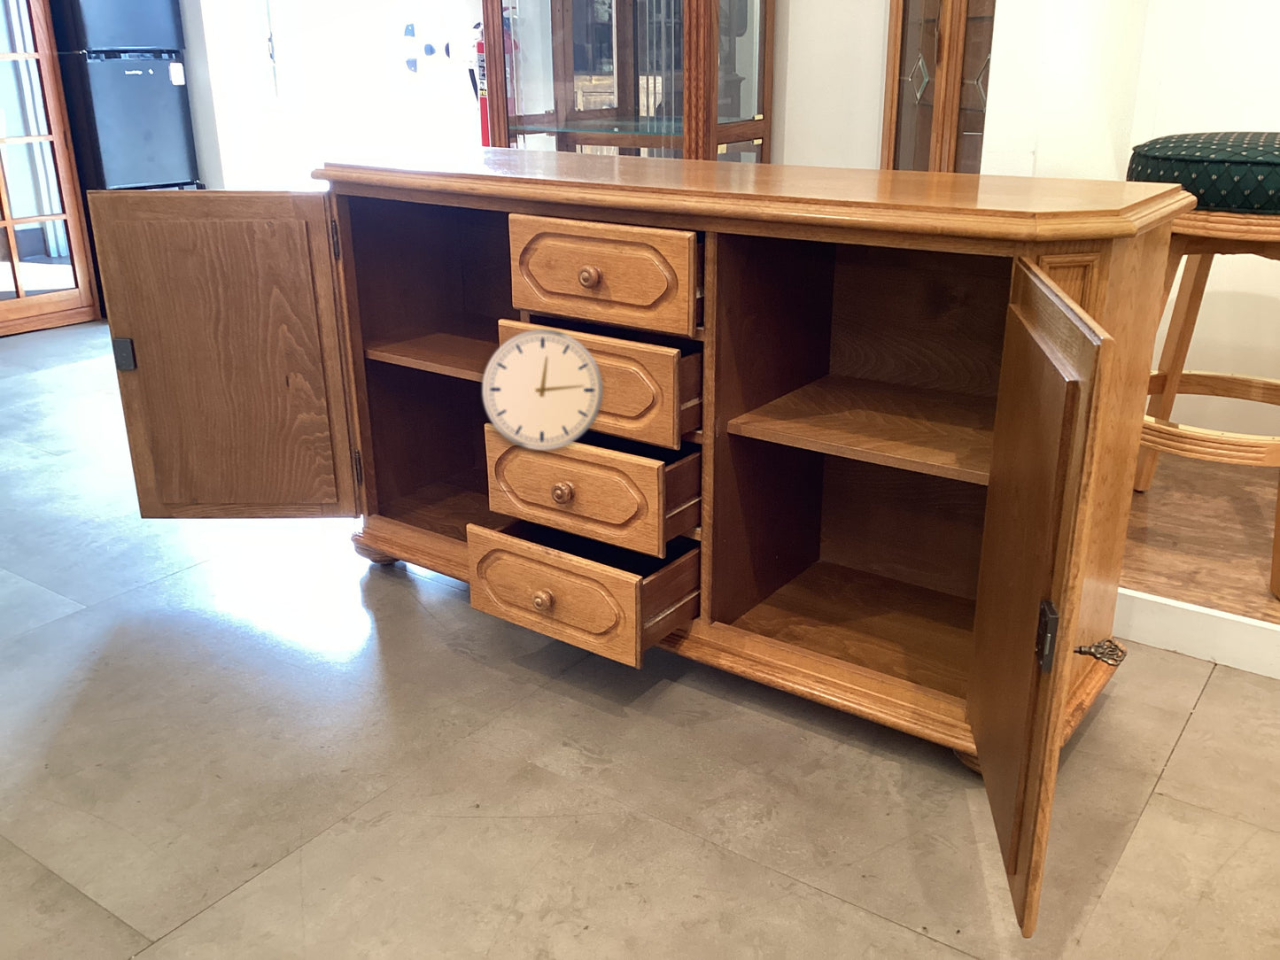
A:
h=12 m=14
